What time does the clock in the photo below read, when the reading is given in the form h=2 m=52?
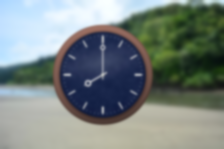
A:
h=8 m=0
